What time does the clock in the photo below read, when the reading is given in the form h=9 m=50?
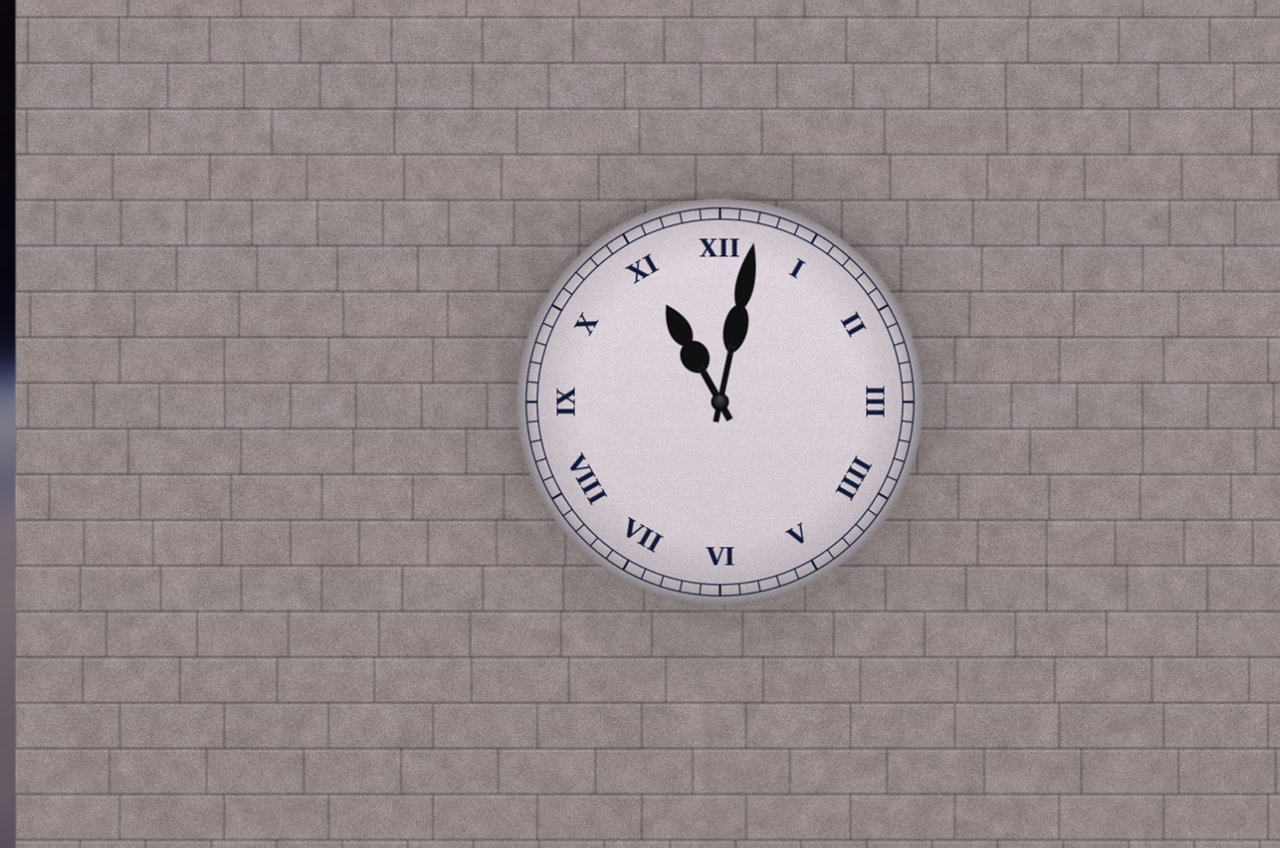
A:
h=11 m=2
